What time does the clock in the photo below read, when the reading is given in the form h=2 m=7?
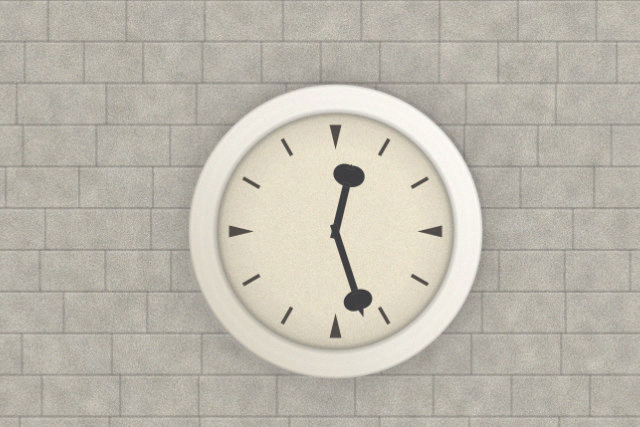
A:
h=12 m=27
